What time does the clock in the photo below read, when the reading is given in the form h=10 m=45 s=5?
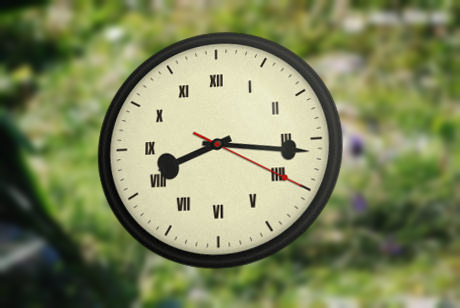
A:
h=8 m=16 s=20
